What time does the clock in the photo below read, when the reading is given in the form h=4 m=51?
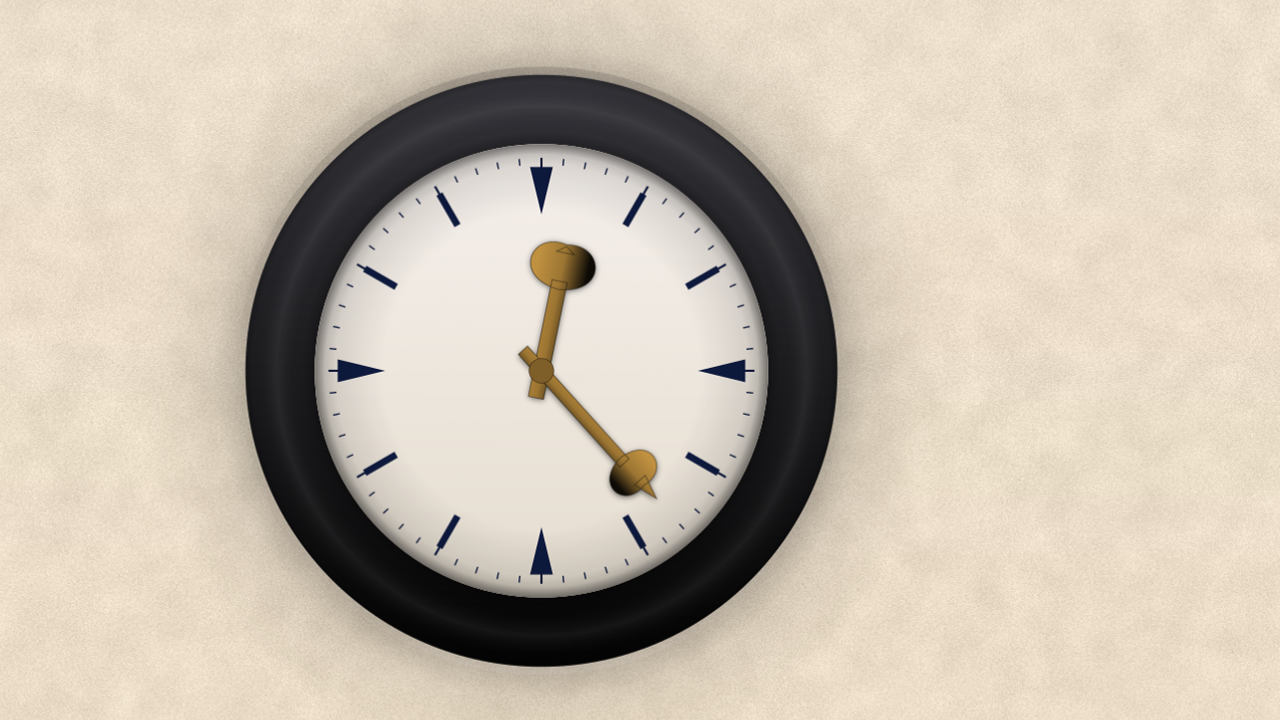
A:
h=12 m=23
